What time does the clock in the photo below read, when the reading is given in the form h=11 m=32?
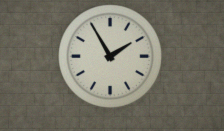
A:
h=1 m=55
